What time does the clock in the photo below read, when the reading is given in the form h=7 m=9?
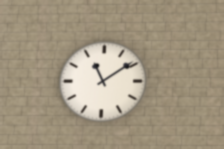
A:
h=11 m=9
